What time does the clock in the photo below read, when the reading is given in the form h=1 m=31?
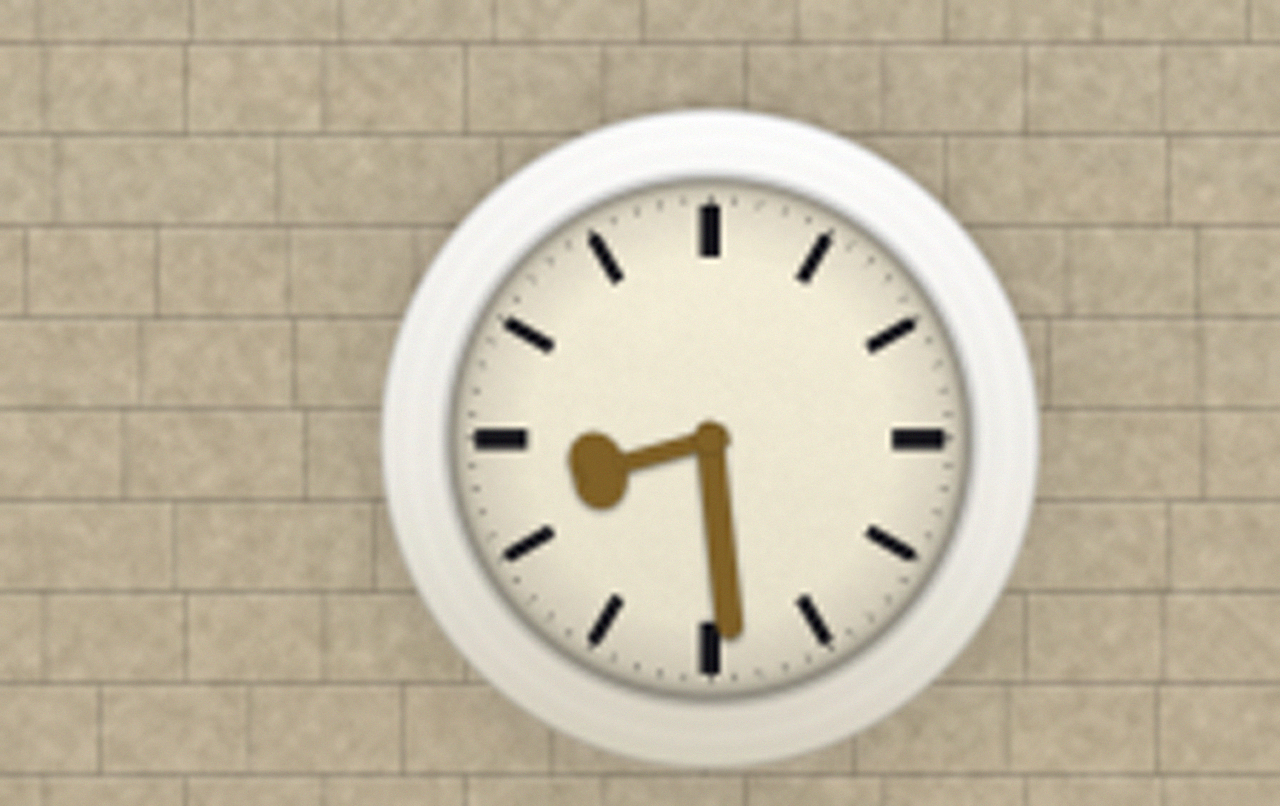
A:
h=8 m=29
